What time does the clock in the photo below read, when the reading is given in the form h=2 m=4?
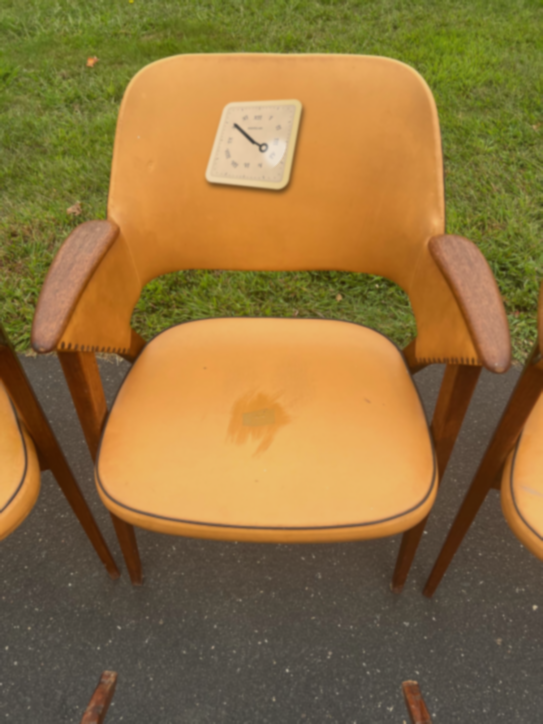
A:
h=3 m=51
